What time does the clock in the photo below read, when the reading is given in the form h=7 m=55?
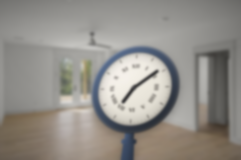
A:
h=7 m=9
